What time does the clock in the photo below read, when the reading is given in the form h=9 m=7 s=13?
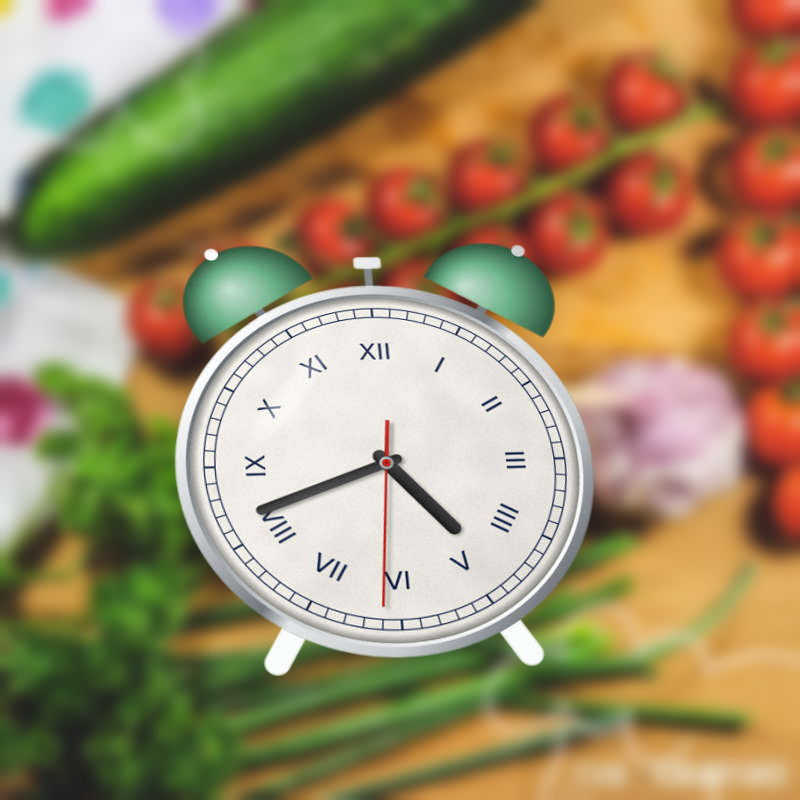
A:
h=4 m=41 s=31
